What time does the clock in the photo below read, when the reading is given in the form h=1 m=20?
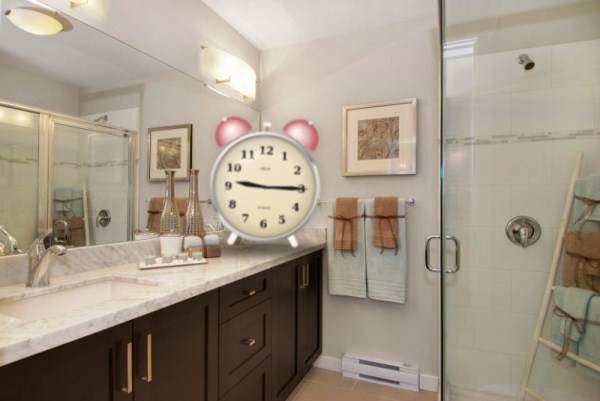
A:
h=9 m=15
